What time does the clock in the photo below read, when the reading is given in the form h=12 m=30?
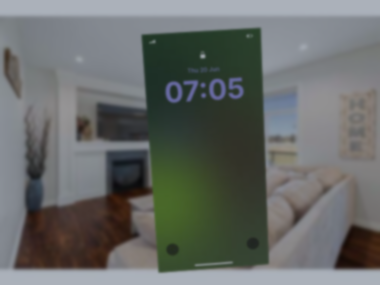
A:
h=7 m=5
